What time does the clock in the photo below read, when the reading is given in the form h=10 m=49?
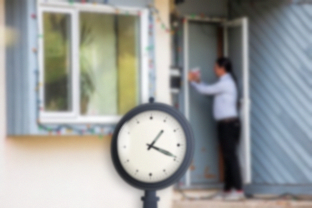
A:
h=1 m=19
